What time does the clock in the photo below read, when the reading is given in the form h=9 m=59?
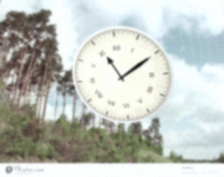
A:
h=11 m=10
